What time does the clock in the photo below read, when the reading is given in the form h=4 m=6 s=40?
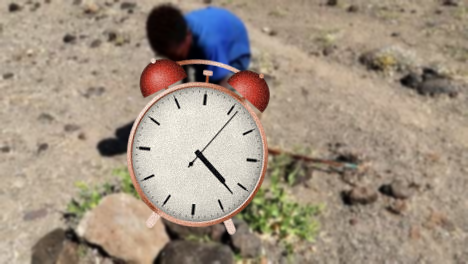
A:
h=4 m=22 s=6
